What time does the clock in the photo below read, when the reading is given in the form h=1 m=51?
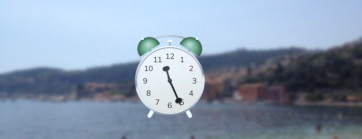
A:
h=11 m=26
